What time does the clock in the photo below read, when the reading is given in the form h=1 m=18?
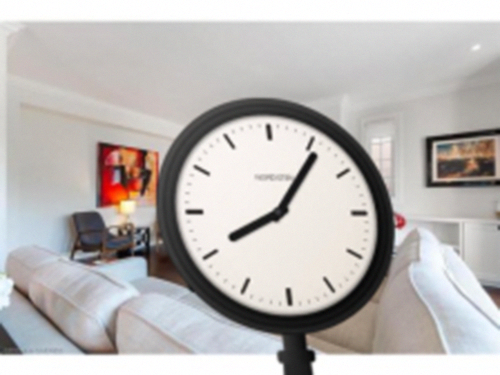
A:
h=8 m=6
